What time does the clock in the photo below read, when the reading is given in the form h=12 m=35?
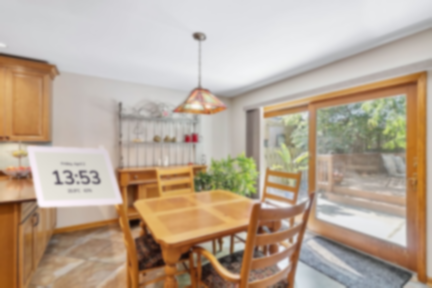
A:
h=13 m=53
